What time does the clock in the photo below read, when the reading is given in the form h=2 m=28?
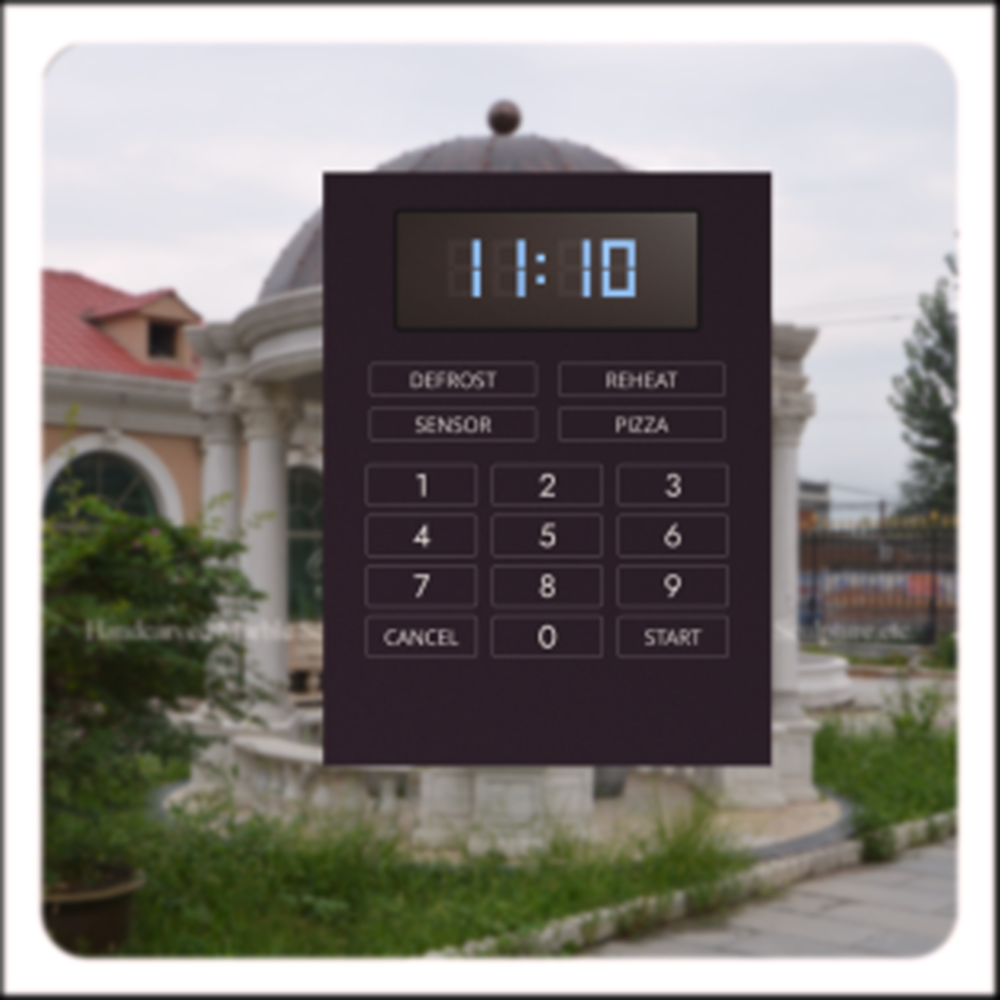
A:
h=11 m=10
